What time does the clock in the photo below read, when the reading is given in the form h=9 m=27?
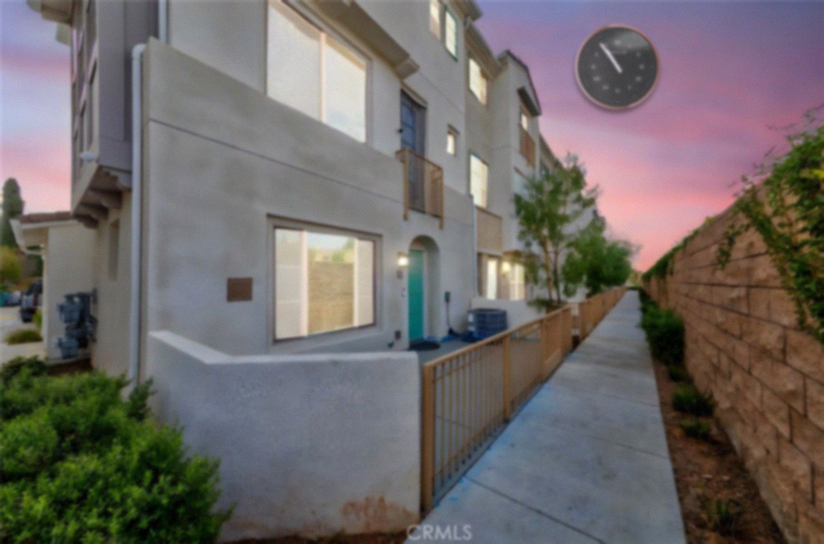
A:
h=10 m=54
